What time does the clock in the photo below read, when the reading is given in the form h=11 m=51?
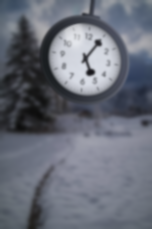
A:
h=5 m=5
